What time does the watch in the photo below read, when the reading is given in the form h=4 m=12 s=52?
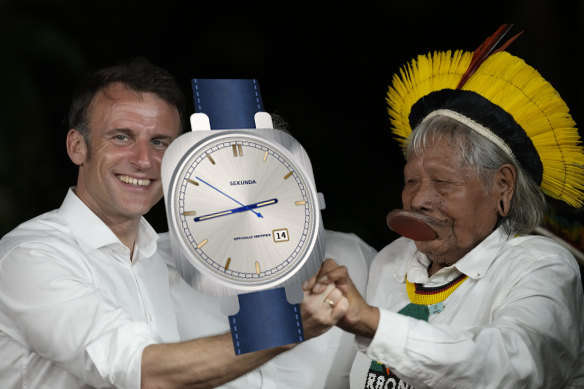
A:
h=2 m=43 s=51
